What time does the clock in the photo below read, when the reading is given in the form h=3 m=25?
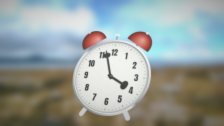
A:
h=3 m=57
